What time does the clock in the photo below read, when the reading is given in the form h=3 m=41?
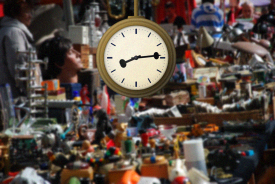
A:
h=8 m=14
